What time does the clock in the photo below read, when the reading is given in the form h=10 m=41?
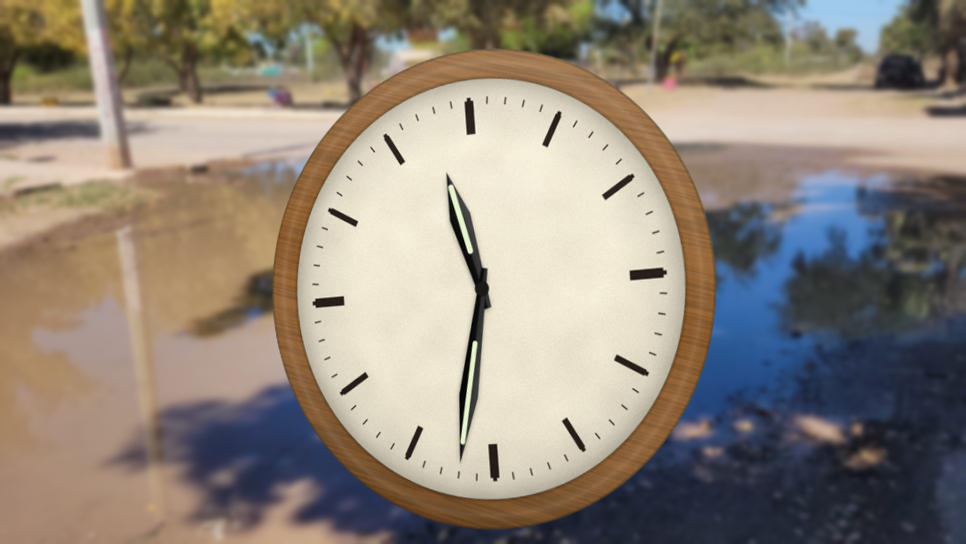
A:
h=11 m=32
